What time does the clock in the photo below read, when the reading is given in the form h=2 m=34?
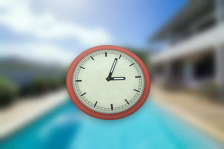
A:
h=3 m=4
